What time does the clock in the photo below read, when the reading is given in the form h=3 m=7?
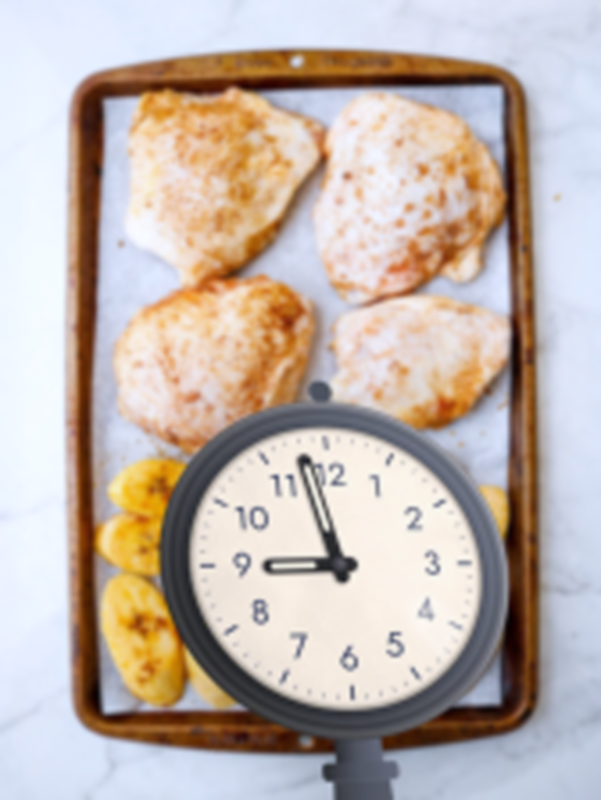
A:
h=8 m=58
